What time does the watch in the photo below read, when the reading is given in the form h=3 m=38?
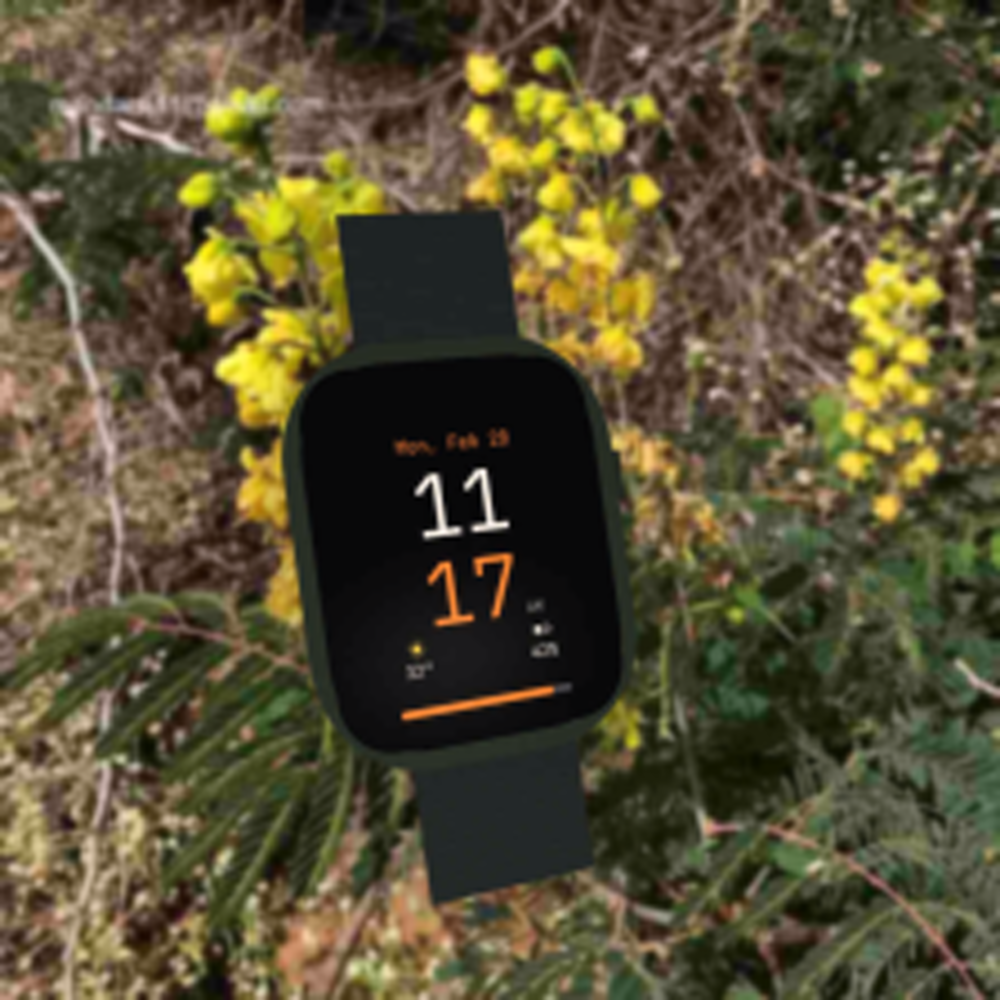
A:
h=11 m=17
